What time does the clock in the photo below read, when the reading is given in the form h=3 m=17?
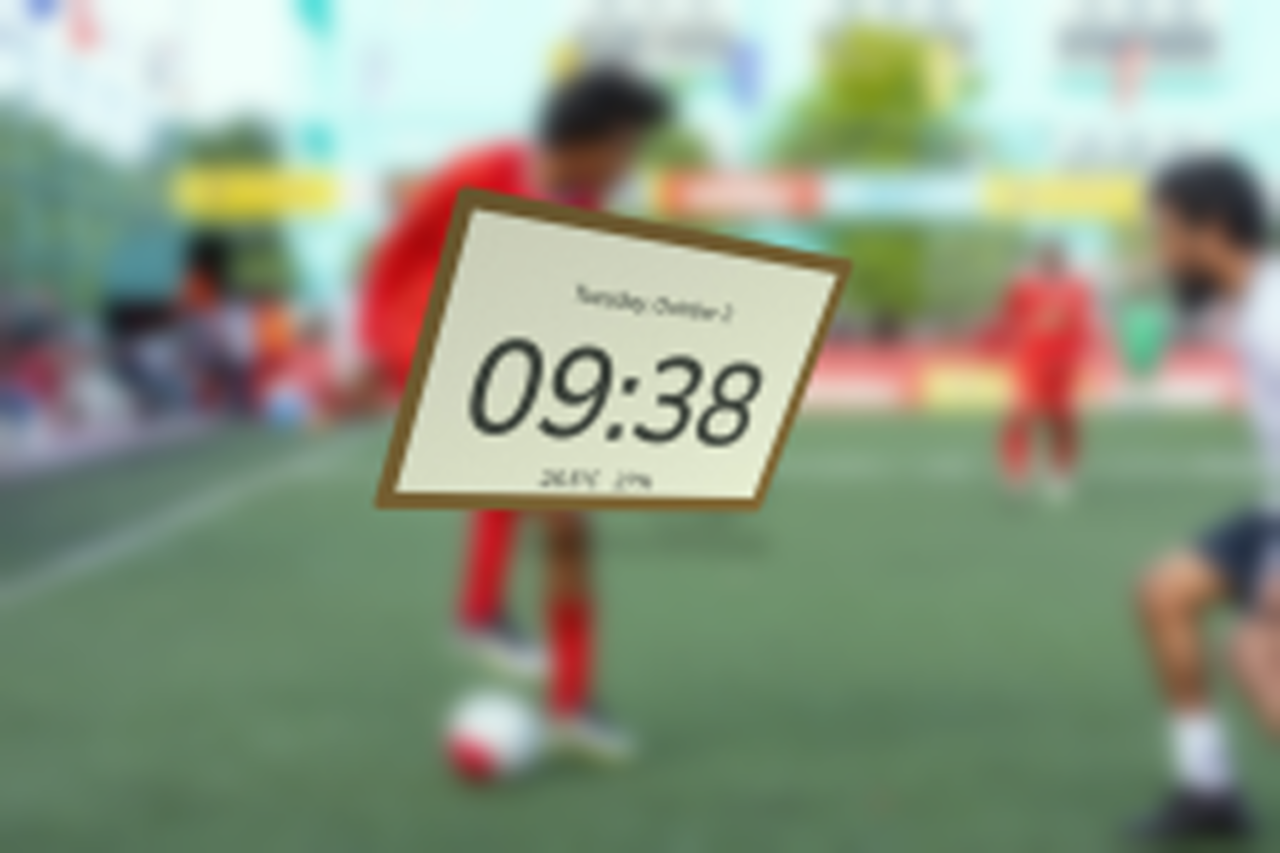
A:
h=9 m=38
